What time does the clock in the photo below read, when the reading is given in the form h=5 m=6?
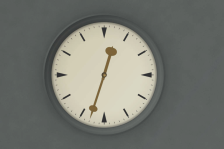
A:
h=12 m=33
